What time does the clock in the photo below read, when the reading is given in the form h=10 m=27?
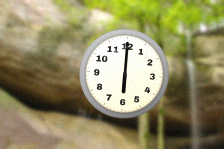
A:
h=6 m=0
